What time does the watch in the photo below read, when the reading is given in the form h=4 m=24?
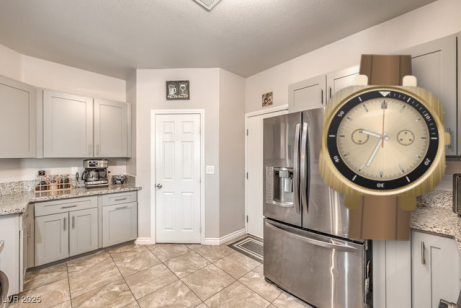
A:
h=9 m=34
